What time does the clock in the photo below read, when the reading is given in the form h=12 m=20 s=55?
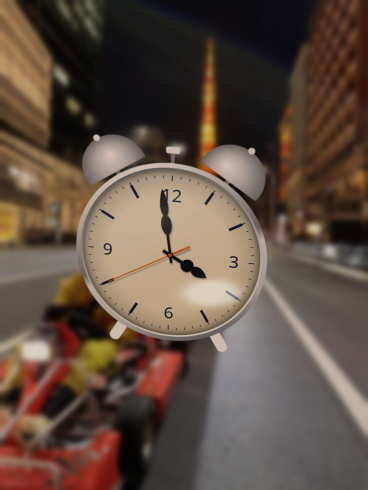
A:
h=3 m=58 s=40
